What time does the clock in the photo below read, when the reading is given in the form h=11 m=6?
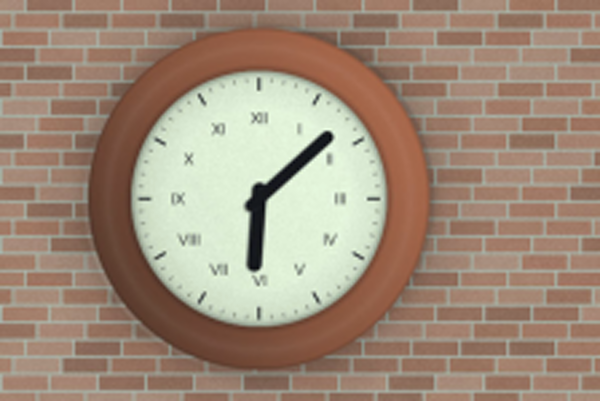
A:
h=6 m=8
